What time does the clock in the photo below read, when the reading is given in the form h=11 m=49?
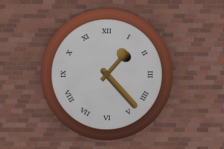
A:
h=1 m=23
